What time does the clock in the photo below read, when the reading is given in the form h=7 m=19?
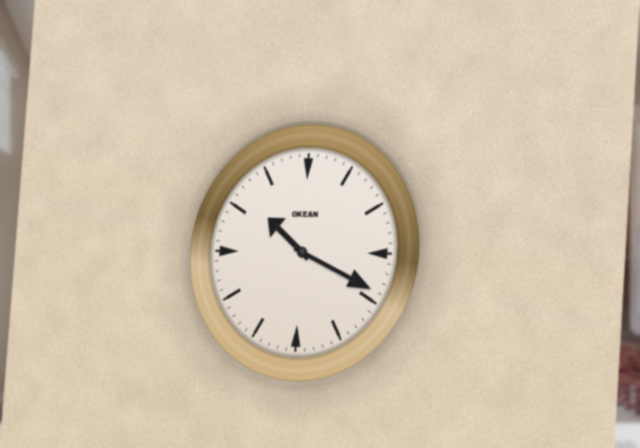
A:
h=10 m=19
